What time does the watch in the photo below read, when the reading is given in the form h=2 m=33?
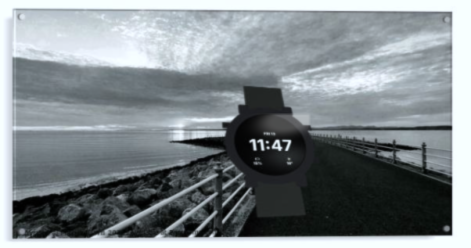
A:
h=11 m=47
